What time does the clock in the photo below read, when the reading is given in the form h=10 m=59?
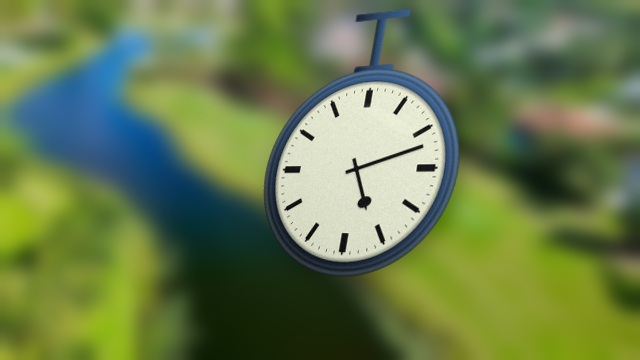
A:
h=5 m=12
